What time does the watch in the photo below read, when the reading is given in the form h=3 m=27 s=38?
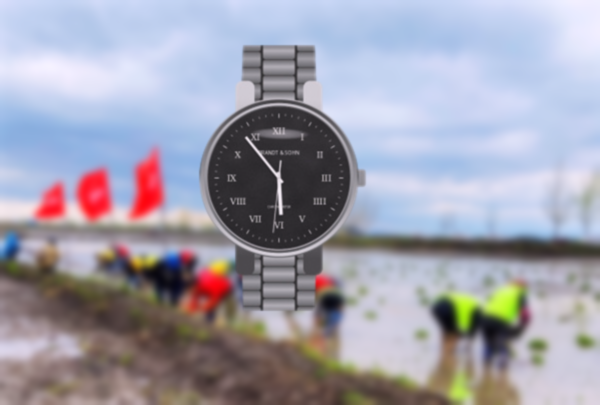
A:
h=5 m=53 s=31
